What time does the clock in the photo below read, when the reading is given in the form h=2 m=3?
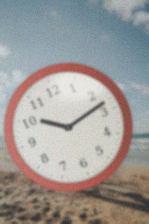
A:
h=10 m=13
